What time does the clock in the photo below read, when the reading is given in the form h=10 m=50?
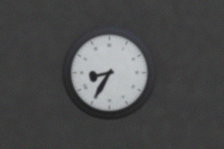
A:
h=8 m=35
